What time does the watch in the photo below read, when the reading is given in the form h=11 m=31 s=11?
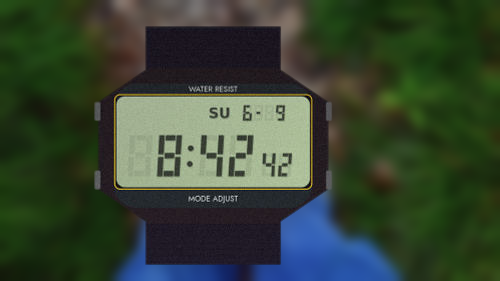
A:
h=8 m=42 s=42
